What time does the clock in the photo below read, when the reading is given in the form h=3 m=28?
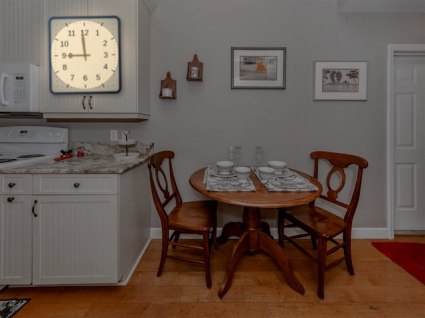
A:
h=8 m=59
